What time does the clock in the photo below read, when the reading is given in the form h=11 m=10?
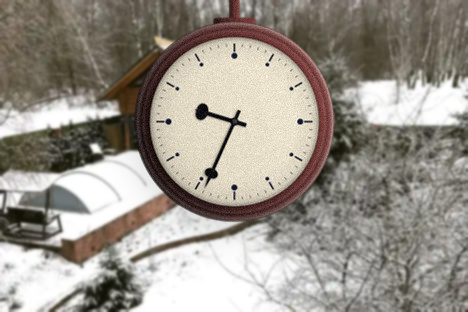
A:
h=9 m=34
